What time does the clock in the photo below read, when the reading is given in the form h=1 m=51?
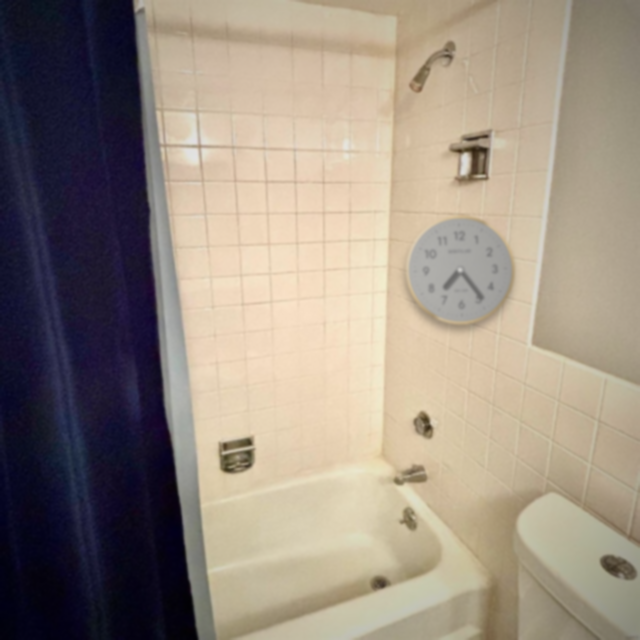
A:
h=7 m=24
